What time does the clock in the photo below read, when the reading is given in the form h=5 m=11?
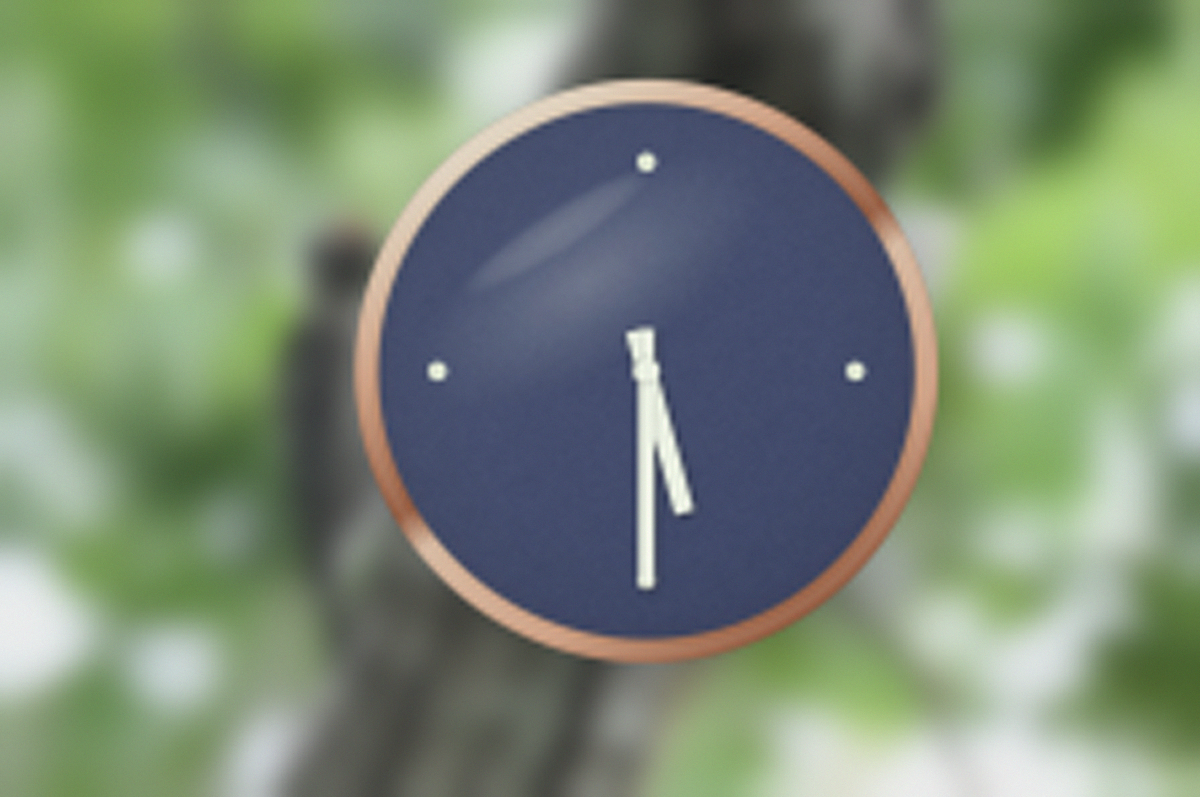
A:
h=5 m=30
